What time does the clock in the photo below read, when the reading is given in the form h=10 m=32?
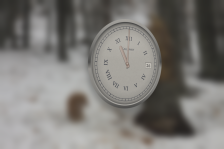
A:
h=11 m=0
